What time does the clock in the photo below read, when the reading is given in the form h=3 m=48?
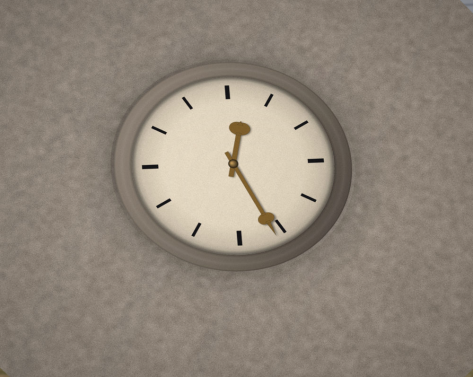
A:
h=12 m=26
